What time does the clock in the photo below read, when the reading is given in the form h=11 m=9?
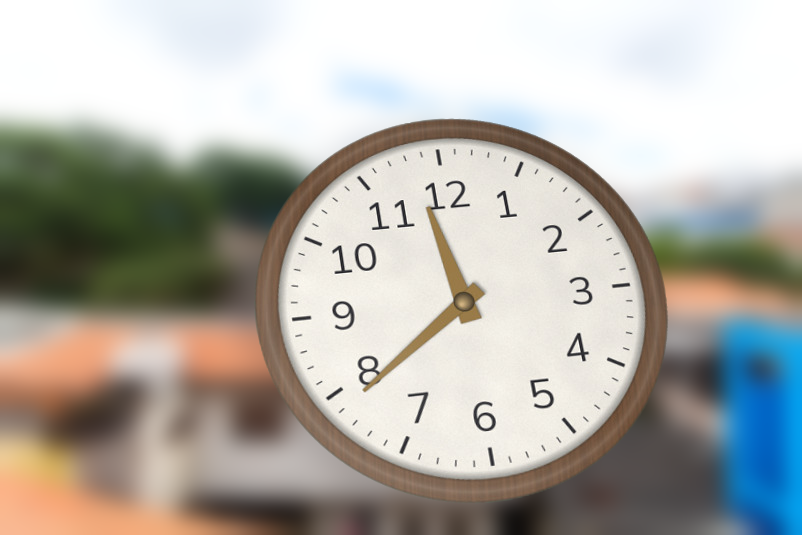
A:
h=11 m=39
